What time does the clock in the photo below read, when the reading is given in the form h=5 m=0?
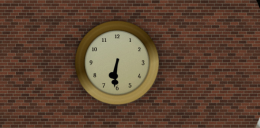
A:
h=6 m=31
